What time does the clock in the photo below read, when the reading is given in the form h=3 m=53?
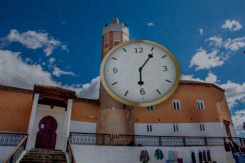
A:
h=6 m=6
